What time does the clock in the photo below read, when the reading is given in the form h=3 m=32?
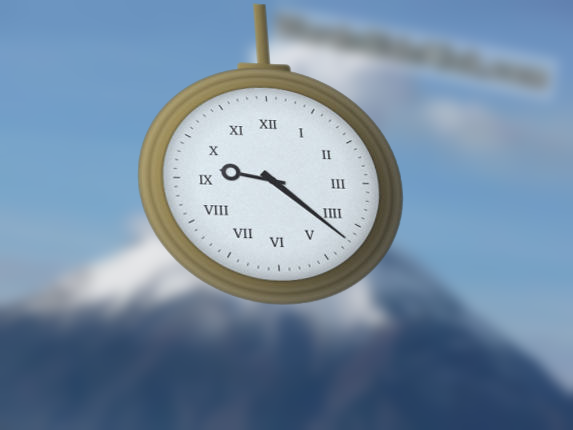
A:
h=9 m=22
